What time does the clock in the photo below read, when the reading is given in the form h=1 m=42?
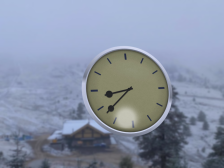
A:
h=8 m=38
